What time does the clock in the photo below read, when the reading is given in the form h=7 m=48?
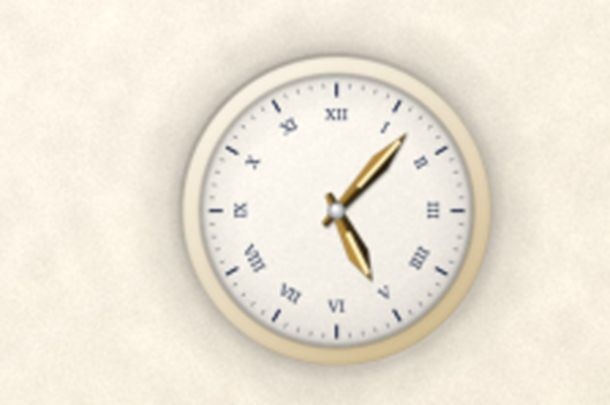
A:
h=5 m=7
